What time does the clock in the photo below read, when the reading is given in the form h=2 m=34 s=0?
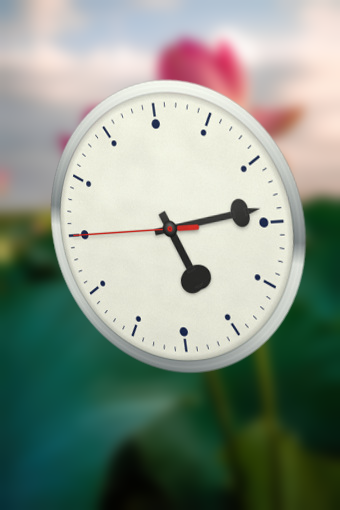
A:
h=5 m=13 s=45
